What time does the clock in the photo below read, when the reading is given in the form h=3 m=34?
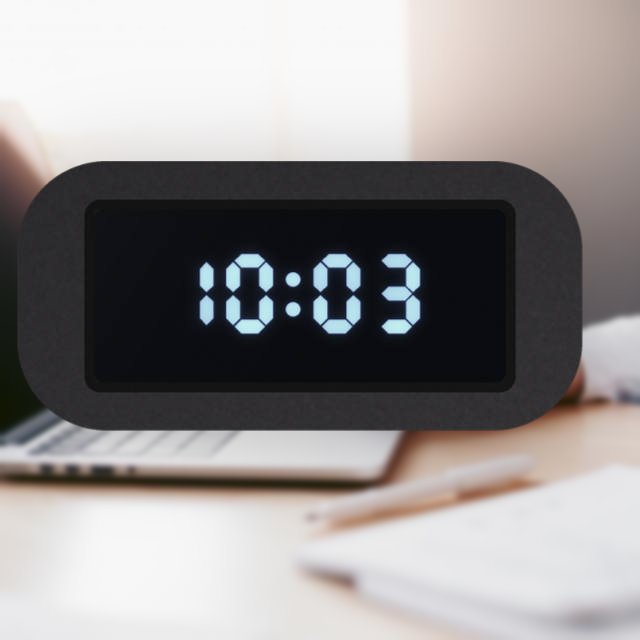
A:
h=10 m=3
